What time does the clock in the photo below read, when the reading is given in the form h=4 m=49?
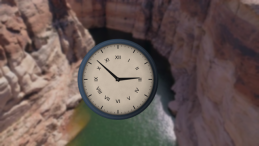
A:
h=2 m=52
